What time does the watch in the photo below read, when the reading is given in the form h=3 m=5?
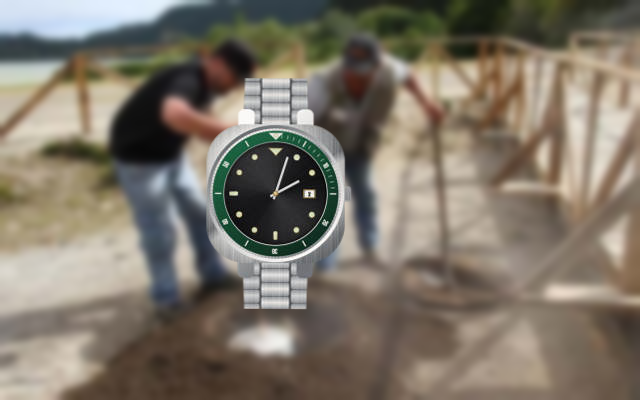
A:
h=2 m=3
